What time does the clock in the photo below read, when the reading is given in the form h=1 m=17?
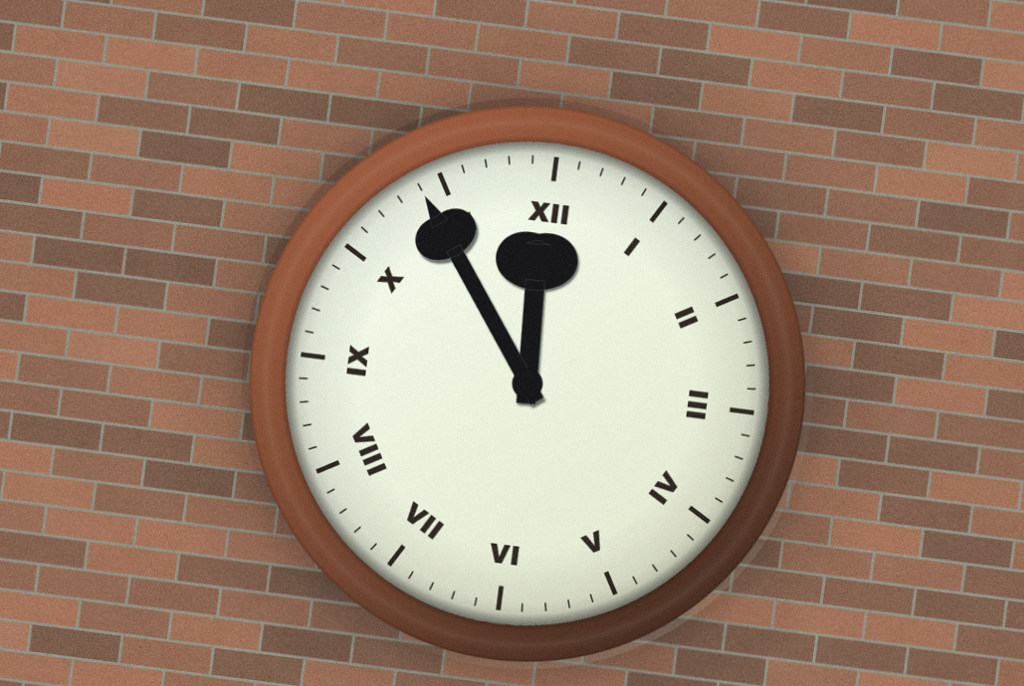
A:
h=11 m=54
